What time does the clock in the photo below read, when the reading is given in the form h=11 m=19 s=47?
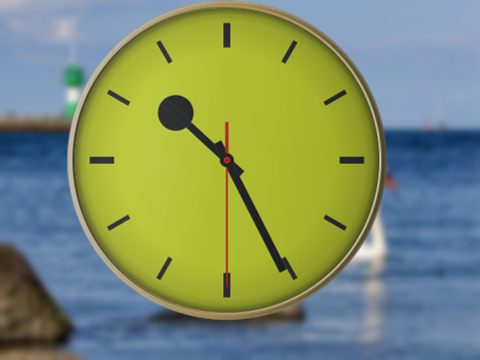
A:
h=10 m=25 s=30
